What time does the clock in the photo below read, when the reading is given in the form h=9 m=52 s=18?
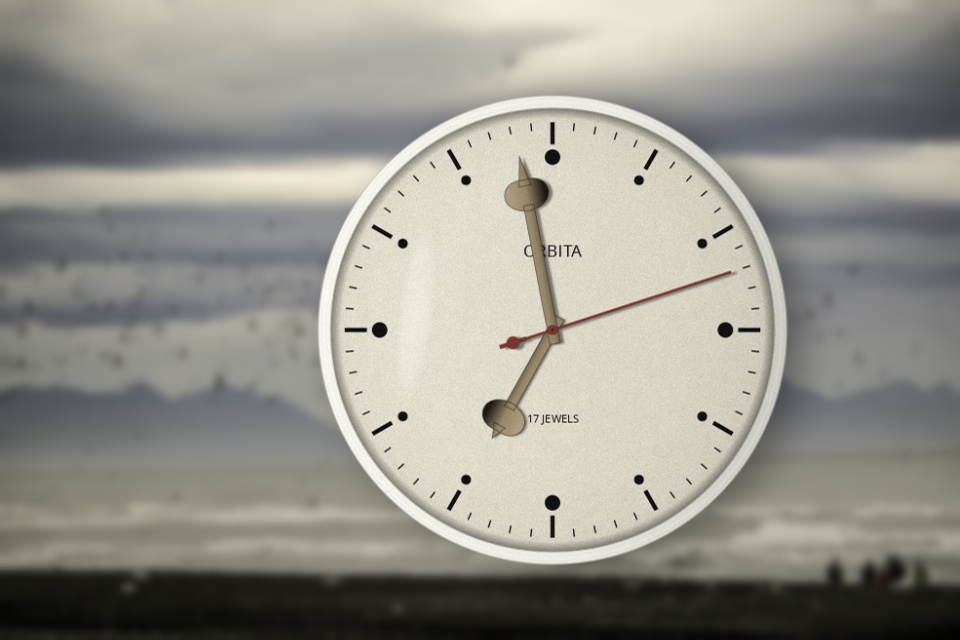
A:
h=6 m=58 s=12
